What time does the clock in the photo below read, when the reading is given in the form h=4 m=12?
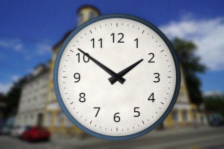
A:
h=1 m=51
